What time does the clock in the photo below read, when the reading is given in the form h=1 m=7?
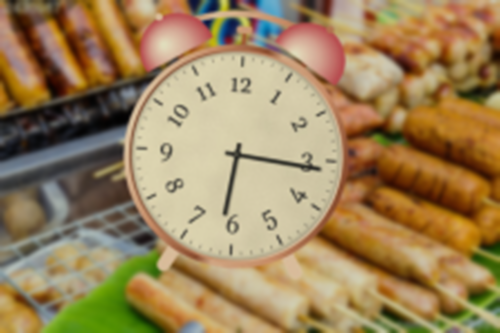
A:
h=6 m=16
